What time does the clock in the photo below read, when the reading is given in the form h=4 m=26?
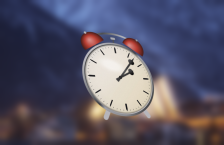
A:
h=2 m=7
